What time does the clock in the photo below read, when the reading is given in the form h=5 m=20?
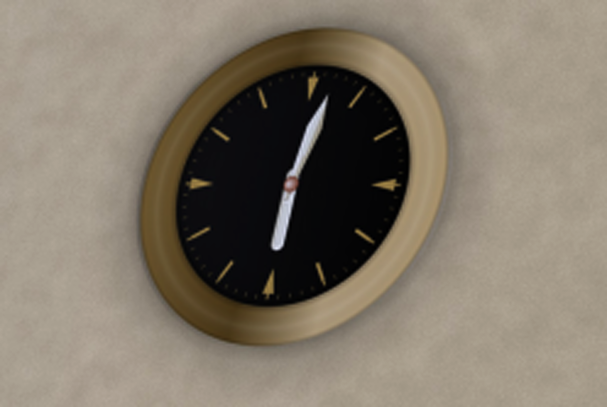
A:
h=6 m=2
